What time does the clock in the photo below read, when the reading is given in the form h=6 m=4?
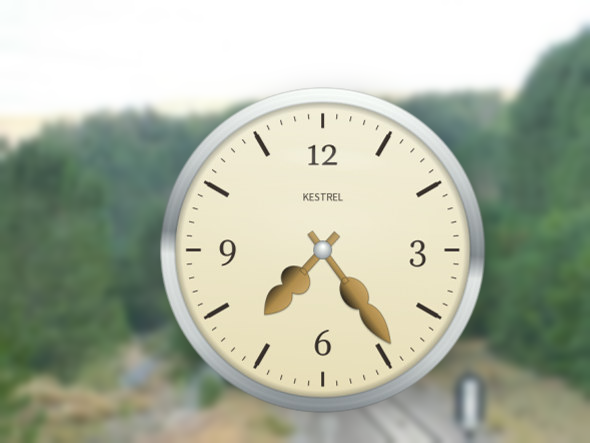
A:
h=7 m=24
